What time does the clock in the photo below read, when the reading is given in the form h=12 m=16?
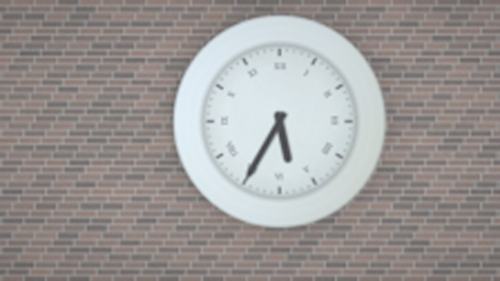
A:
h=5 m=35
